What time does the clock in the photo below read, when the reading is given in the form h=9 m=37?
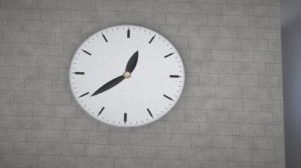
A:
h=12 m=39
